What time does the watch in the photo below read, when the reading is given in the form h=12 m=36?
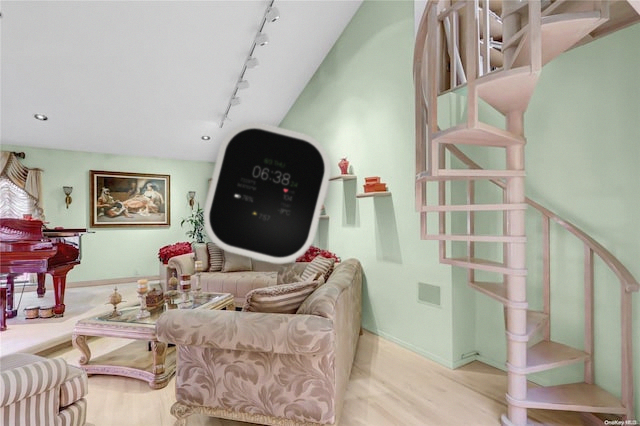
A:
h=6 m=38
